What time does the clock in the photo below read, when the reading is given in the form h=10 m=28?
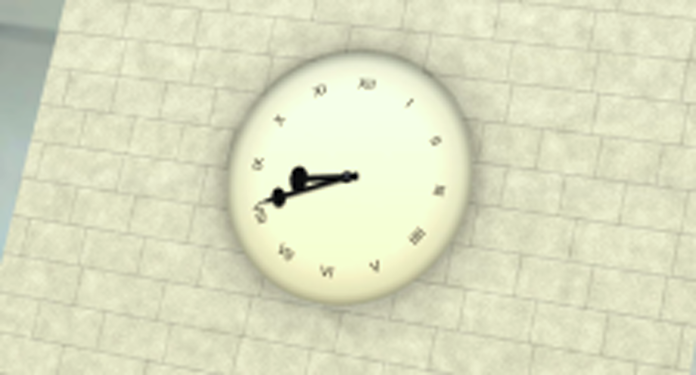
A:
h=8 m=41
